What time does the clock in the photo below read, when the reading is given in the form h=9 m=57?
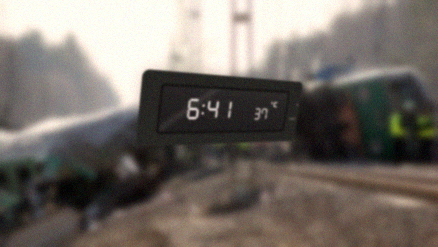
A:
h=6 m=41
